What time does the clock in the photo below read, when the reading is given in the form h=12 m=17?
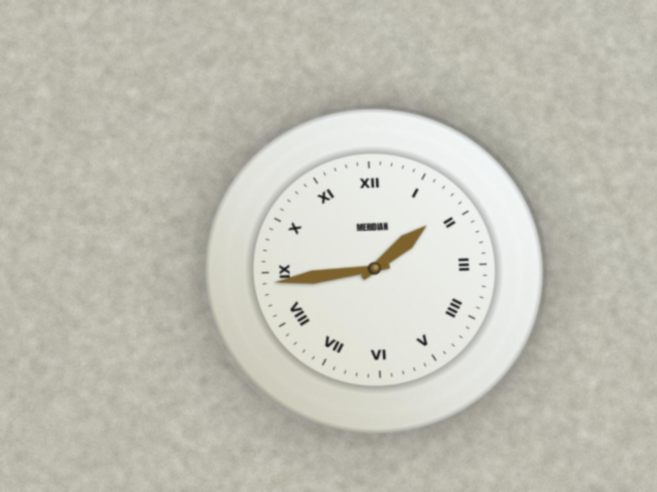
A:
h=1 m=44
